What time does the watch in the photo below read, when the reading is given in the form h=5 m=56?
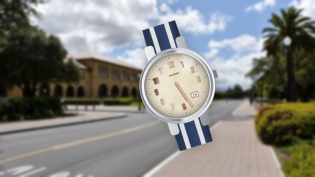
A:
h=5 m=27
